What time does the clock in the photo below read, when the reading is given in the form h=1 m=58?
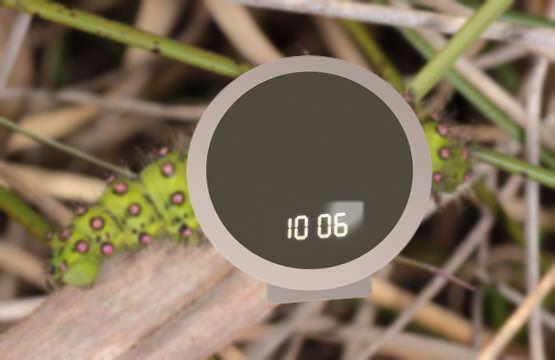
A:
h=10 m=6
